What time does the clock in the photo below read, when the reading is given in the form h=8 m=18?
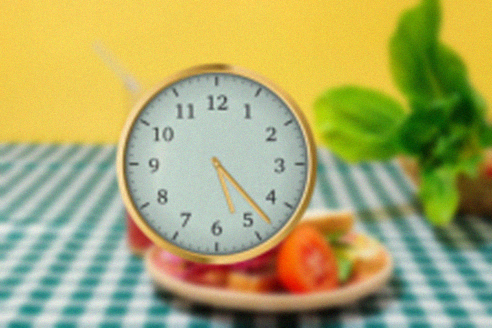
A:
h=5 m=23
